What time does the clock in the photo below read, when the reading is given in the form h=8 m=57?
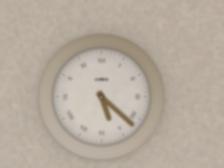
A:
h=5 m=22
